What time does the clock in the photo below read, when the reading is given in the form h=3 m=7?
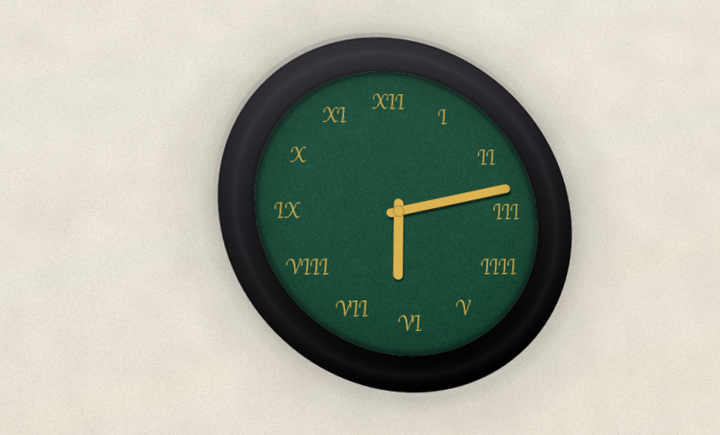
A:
h=6 m=13
